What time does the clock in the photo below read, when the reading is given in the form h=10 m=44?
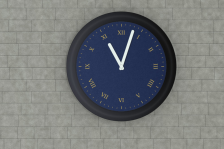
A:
h=11 m=3
